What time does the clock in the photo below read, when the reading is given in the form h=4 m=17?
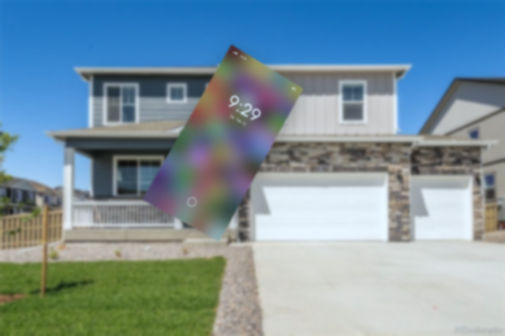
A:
h=9 m=29
